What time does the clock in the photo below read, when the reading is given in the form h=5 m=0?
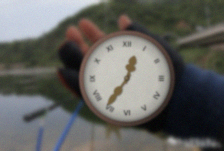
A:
h=12 m=36
